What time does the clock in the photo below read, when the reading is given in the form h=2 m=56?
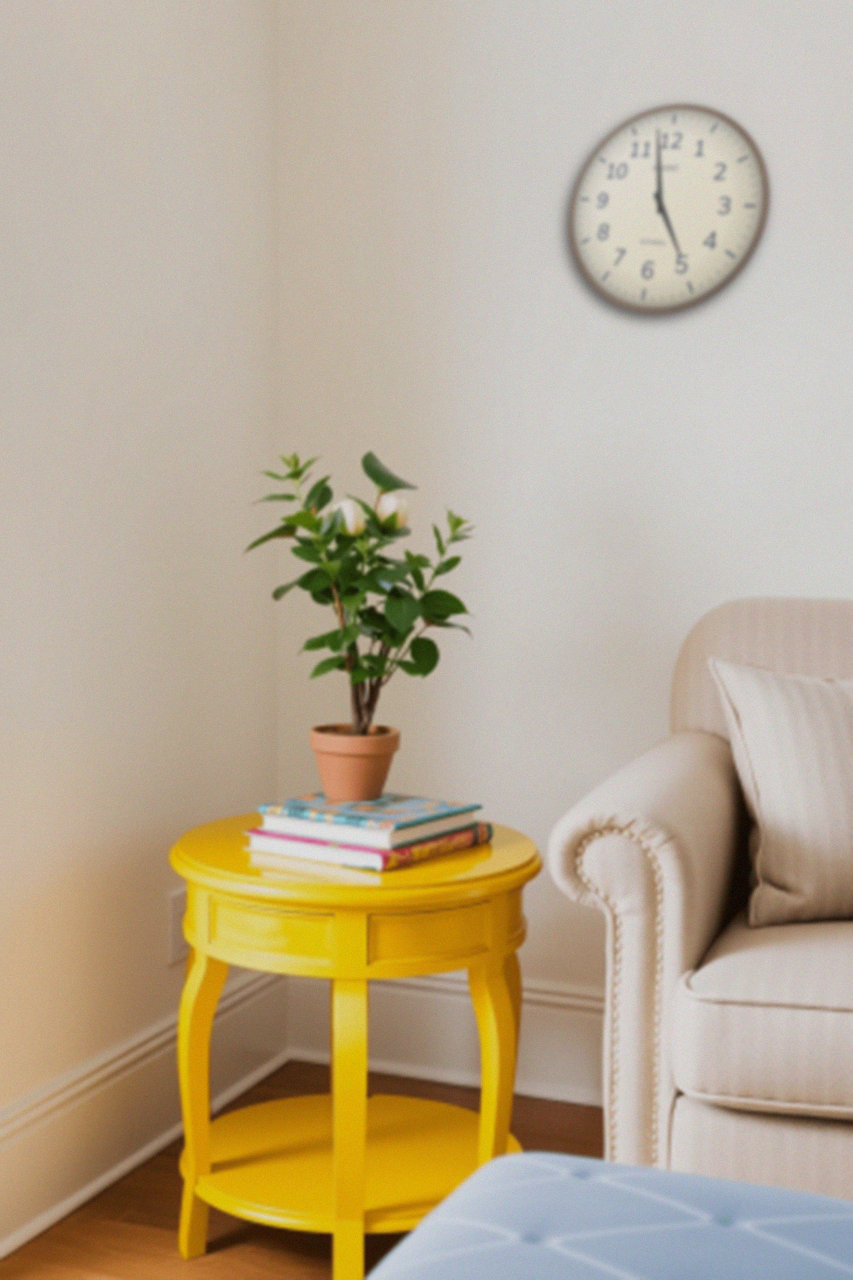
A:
h=4 m=58
